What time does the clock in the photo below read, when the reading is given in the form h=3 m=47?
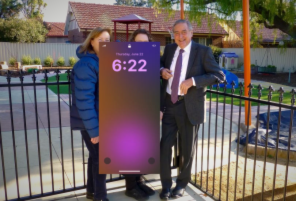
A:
h=6 m=22
